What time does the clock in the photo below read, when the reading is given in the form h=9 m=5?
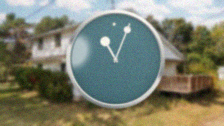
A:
h=11 m=4
